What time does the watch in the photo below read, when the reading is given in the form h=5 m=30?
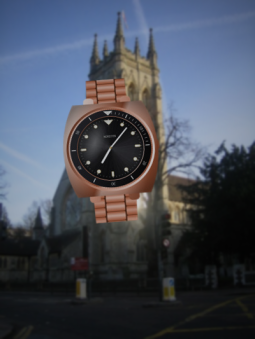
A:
h=7 m=7
